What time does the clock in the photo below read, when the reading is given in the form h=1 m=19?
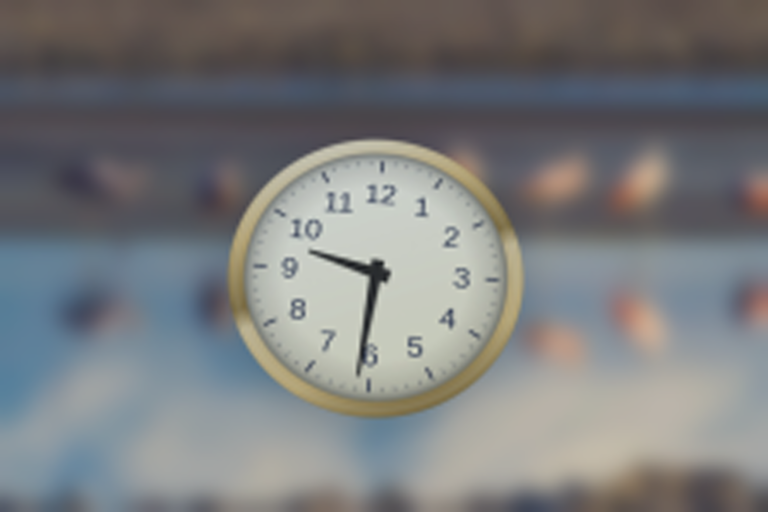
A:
h=9 m=31
